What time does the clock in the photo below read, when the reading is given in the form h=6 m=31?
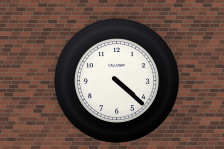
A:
h=4 m=22
